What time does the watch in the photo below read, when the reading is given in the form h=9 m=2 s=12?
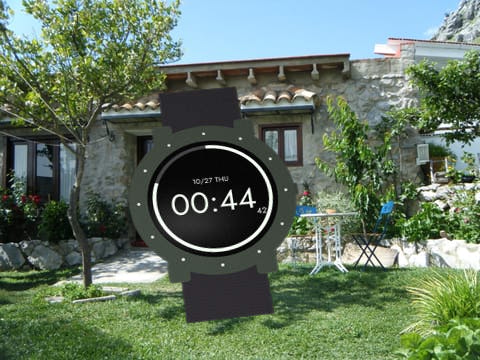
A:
h=0 m=44 s=42
